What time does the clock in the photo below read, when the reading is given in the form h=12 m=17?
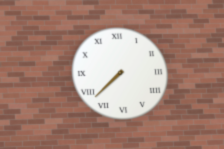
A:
h=7 m=38
